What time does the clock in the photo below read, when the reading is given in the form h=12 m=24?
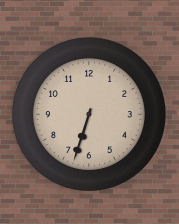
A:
h=6 m=33
